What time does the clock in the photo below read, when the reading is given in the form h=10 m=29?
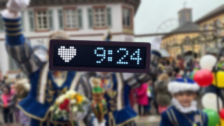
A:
h=9 m=24
